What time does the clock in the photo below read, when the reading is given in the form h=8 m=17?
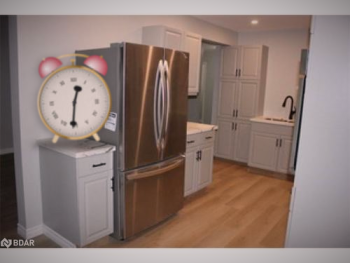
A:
h=12 m=31
